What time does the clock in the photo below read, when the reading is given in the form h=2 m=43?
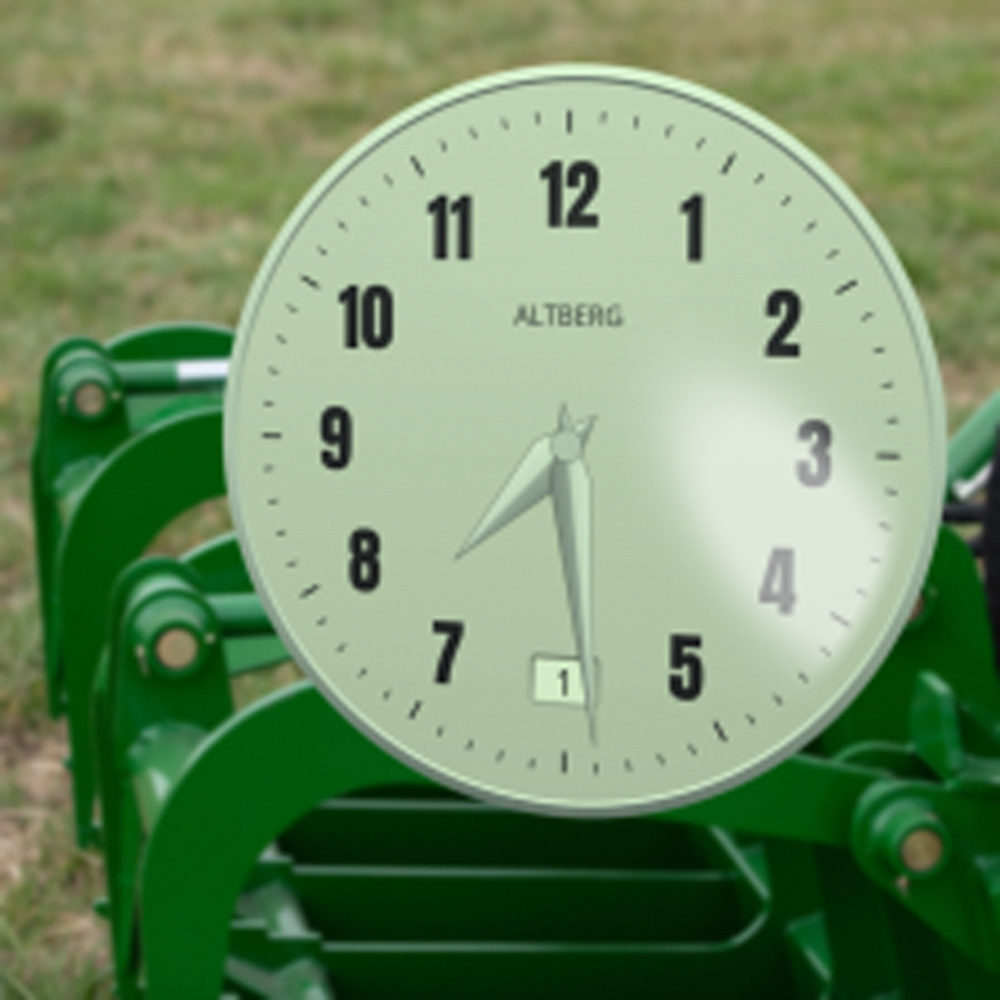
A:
h=7 m=29
